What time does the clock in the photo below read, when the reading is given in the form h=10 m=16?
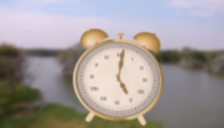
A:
h=5 m=1
